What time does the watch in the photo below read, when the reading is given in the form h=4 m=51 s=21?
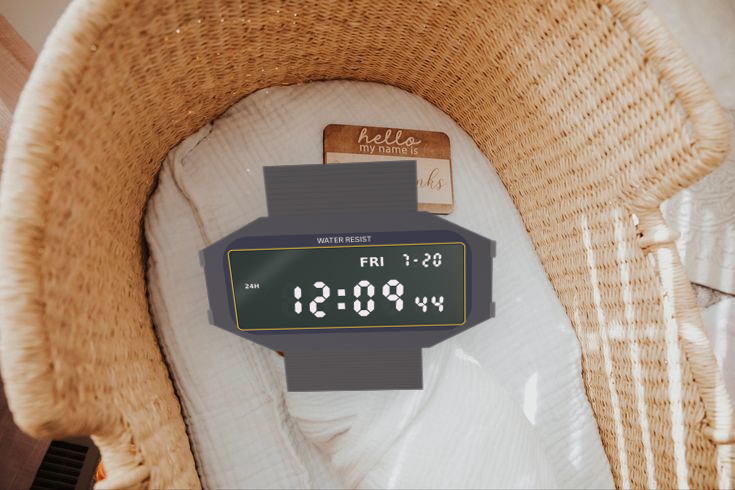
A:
h=12 m=9 s=44
